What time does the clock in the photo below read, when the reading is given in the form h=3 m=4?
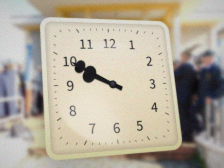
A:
h=9 m=50
